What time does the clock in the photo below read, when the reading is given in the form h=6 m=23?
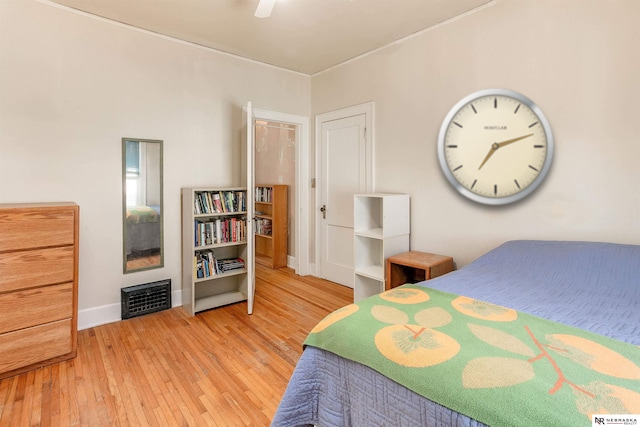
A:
h=7 m=12
